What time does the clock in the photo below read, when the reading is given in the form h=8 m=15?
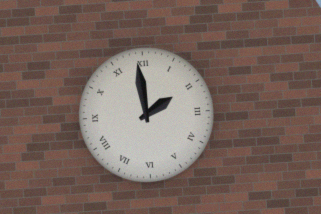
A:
h=1 m=59
